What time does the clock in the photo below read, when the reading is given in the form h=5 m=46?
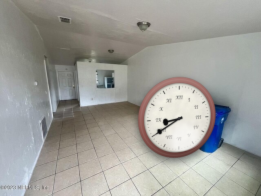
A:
h=8 m=40
